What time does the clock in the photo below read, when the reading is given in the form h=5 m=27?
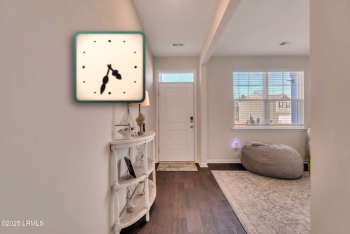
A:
h=4 m=33
